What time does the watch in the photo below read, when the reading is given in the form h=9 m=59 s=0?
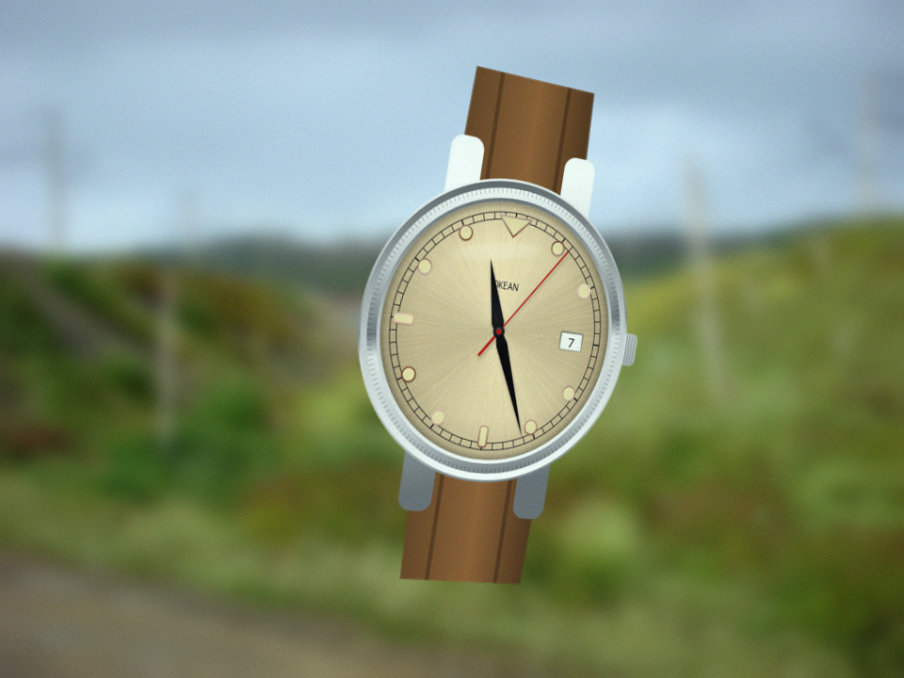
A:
h=11 m=26 s=6
